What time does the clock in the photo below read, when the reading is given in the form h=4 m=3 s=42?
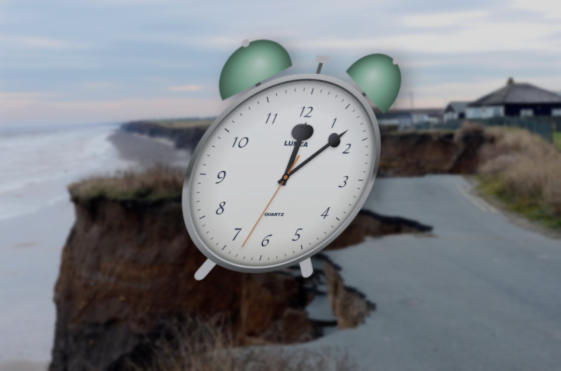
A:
h=12 m=7 s=33
